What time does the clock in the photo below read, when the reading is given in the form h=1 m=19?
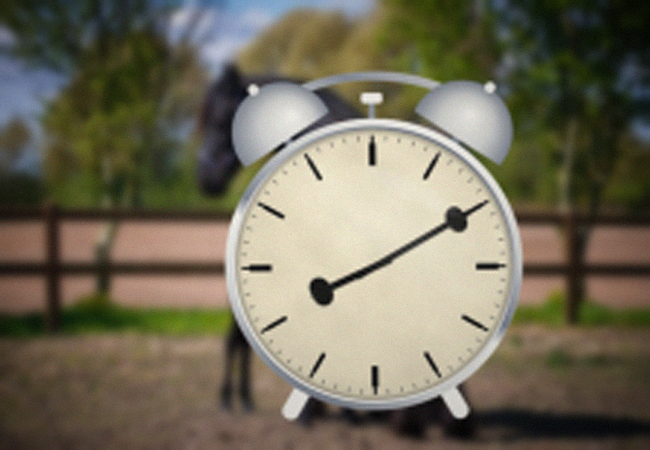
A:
h=8 m=10
